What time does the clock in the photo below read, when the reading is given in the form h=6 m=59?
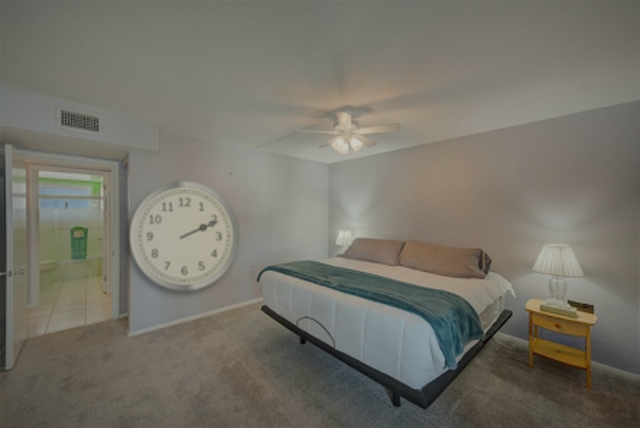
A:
h=2 m=11
